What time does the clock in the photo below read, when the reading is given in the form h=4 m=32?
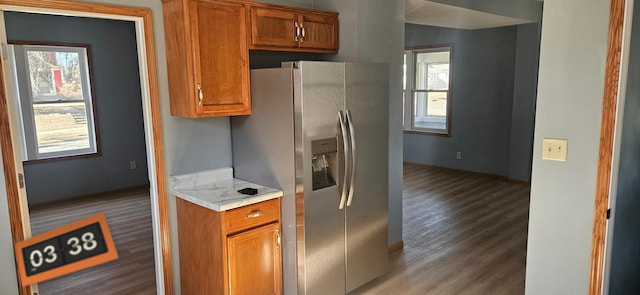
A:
h=3 m=38
